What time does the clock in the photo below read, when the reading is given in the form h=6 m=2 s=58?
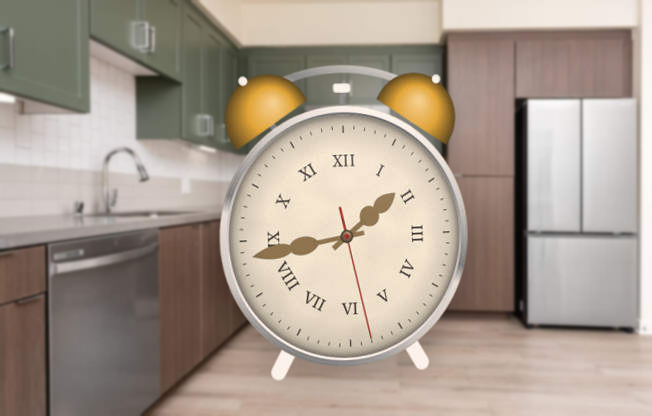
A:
h=1 m=43 s=28
